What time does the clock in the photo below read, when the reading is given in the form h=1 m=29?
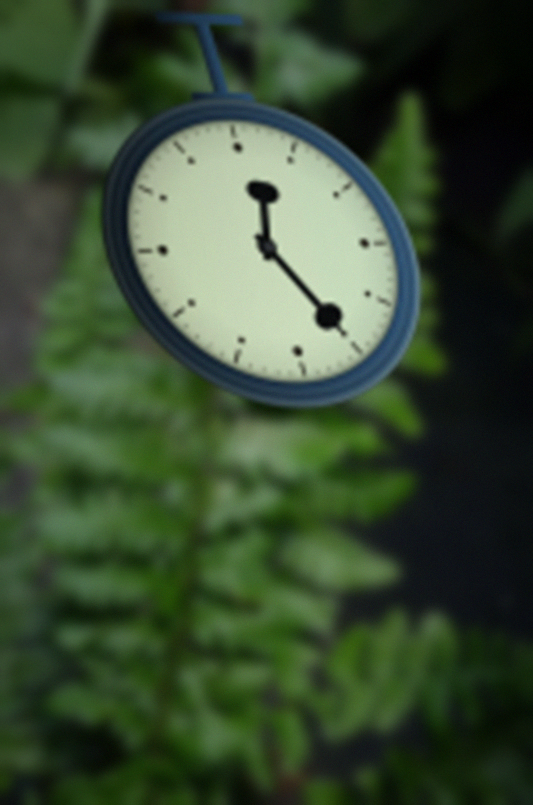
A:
h=12 m=25
